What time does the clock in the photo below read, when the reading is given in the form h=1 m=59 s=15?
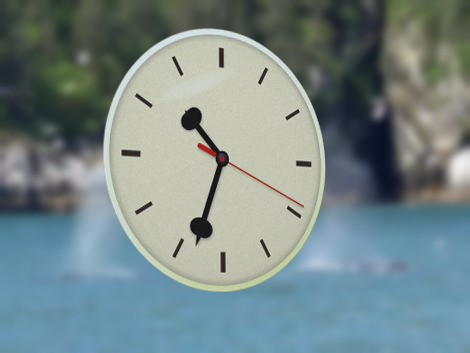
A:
h=10 m=33 s=19
